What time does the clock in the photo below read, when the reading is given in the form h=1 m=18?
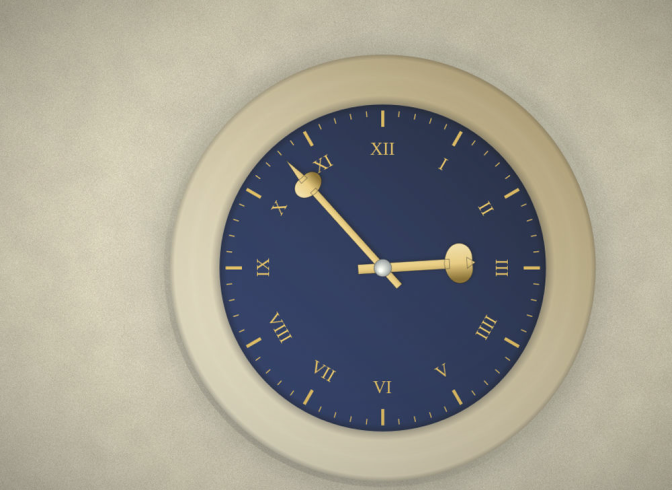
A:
h=2 m=53
